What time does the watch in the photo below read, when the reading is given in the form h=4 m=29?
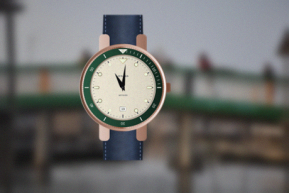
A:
h=11 m=1
